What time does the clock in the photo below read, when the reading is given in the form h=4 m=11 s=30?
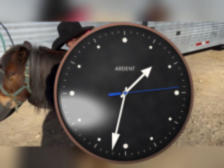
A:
h=1 m=32 s=14
